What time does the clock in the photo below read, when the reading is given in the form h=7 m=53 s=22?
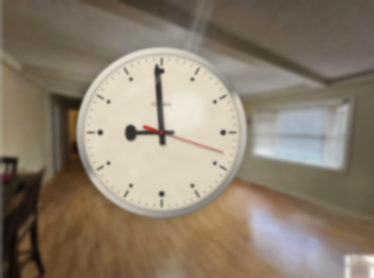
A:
h=8 m=59 s=18
